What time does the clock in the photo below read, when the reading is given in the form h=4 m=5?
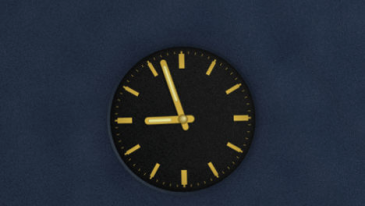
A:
h=8 m=57
